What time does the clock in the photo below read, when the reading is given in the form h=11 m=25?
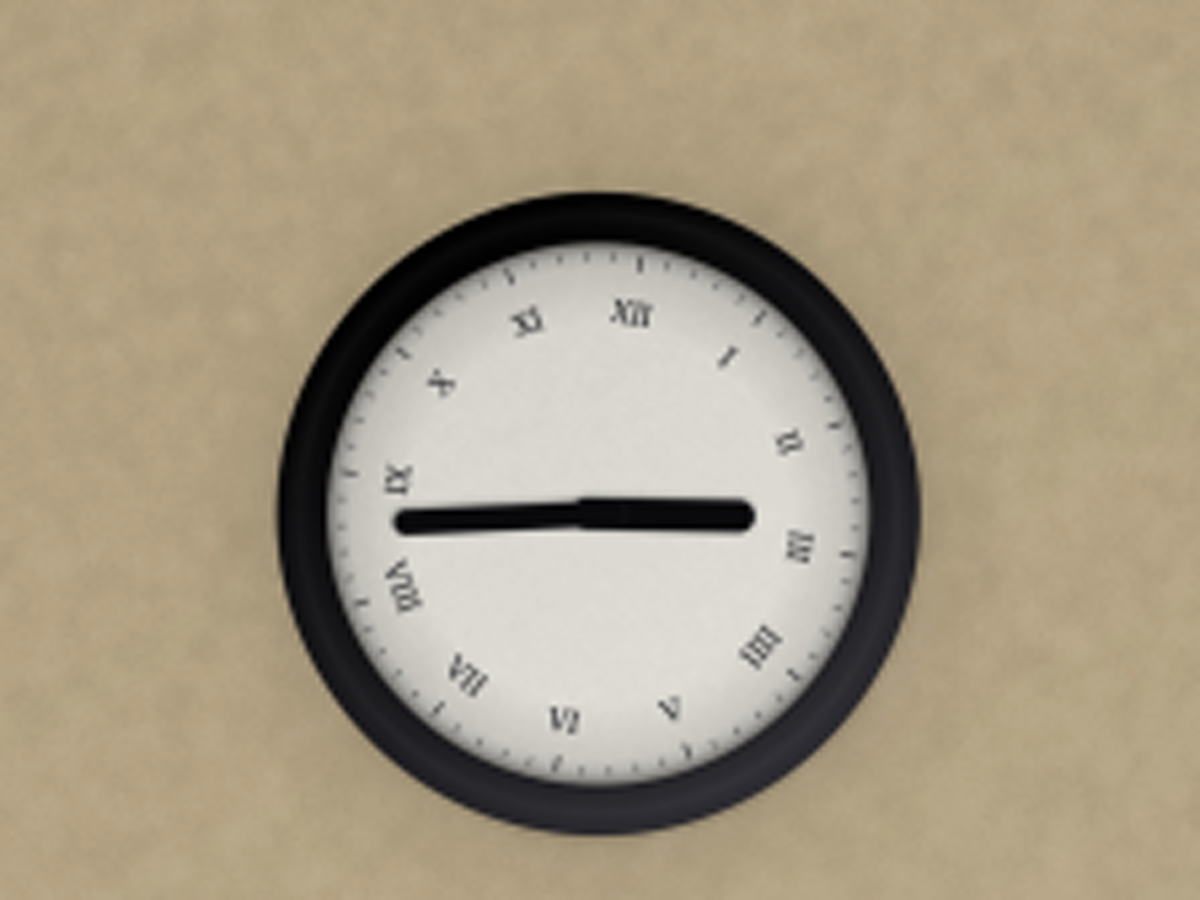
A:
h=2 m=43
